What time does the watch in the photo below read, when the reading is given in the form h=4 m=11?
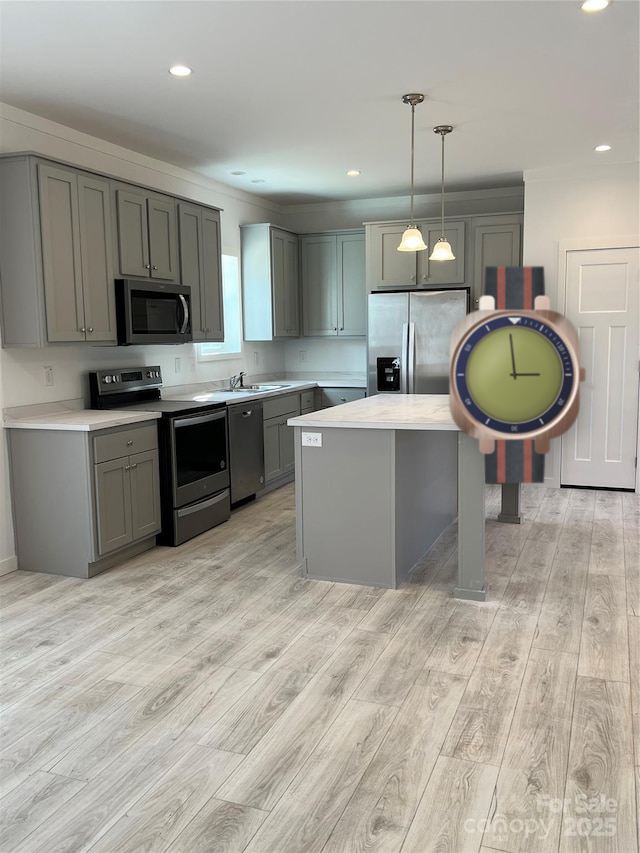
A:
h=2 m=59
